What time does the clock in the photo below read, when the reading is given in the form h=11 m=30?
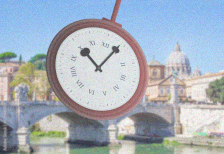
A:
h=10 m=4
